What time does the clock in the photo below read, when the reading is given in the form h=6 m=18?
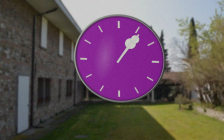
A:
h=1 m=6
